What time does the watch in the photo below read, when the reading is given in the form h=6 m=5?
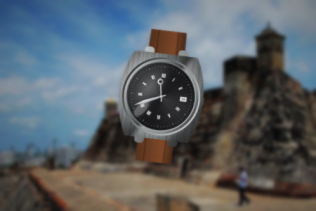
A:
h=11 m=41
